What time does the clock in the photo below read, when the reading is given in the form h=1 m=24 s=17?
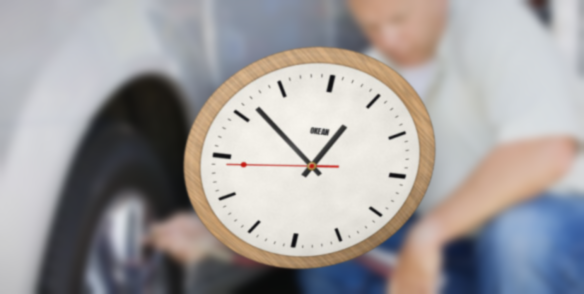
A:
h=12 m=51 s=44
